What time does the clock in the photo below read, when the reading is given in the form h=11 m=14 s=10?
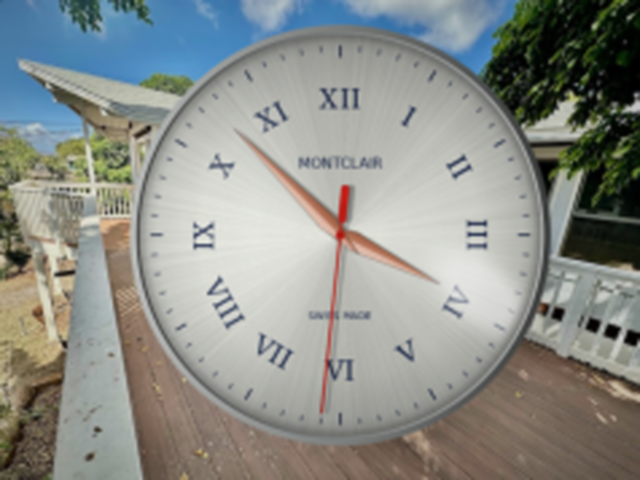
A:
h=3 m=52 s=31
